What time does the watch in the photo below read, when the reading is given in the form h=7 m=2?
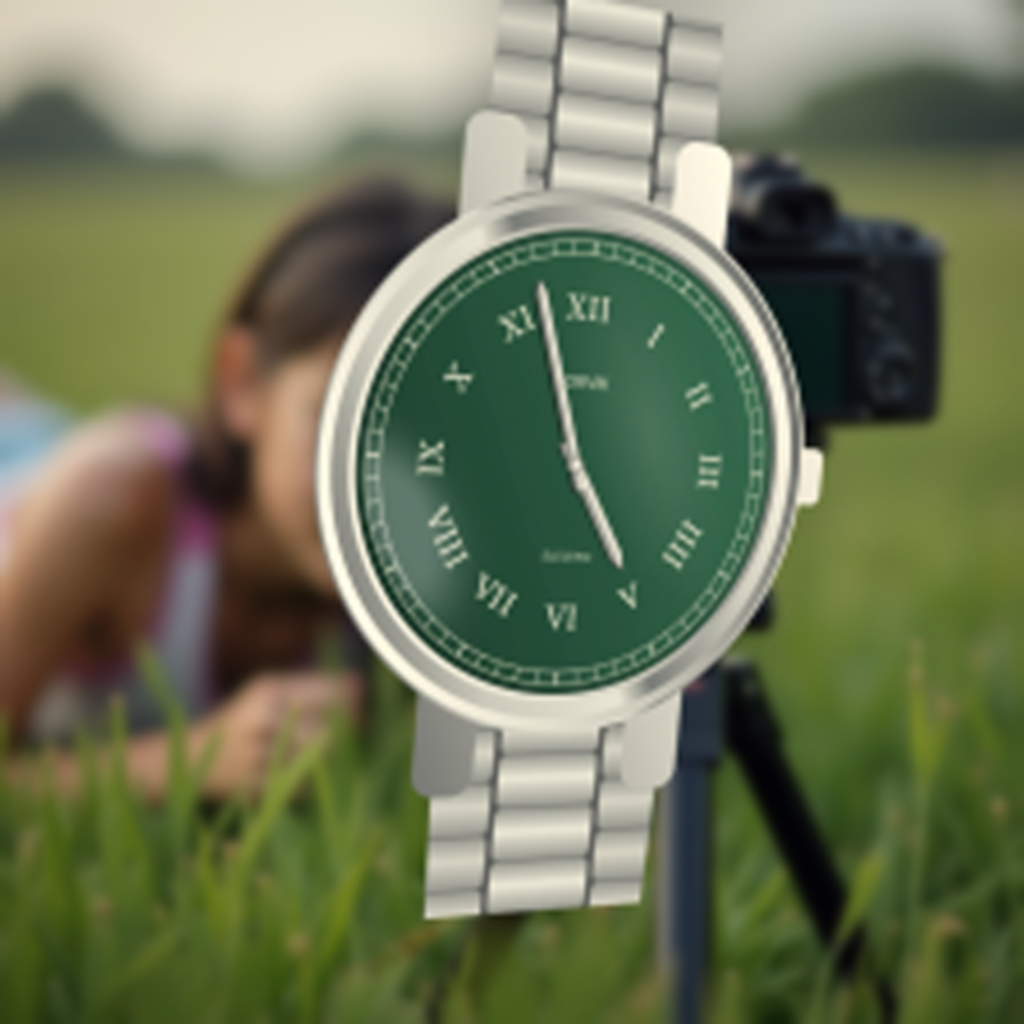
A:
h=4 m=57
